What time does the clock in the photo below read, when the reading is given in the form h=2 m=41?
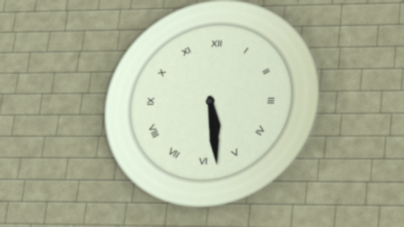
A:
h=5 m=28
